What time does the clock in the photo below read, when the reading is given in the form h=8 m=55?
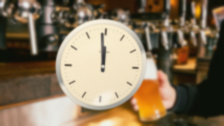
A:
h=11 m=59
